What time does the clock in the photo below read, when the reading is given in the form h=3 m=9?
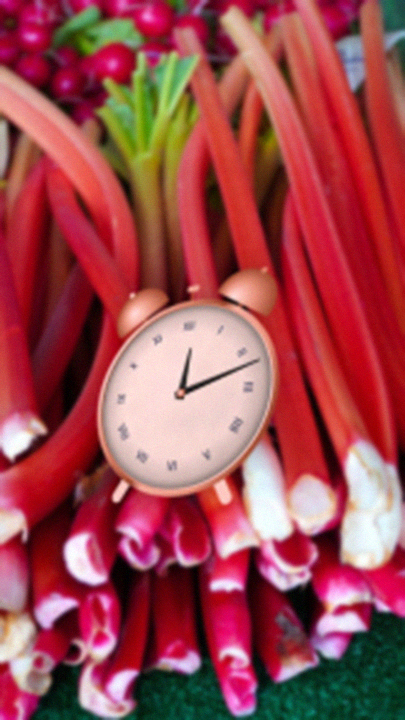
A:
h=12 m=12
